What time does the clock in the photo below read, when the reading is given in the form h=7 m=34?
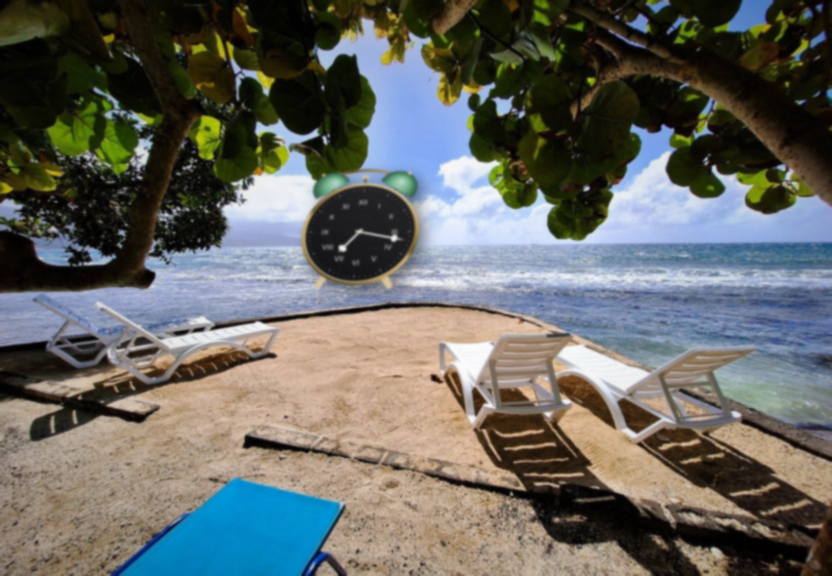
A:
h=7 m=17
